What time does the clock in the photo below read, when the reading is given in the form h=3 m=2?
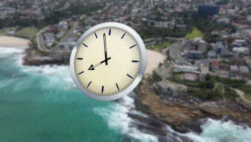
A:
h=7 m=58
